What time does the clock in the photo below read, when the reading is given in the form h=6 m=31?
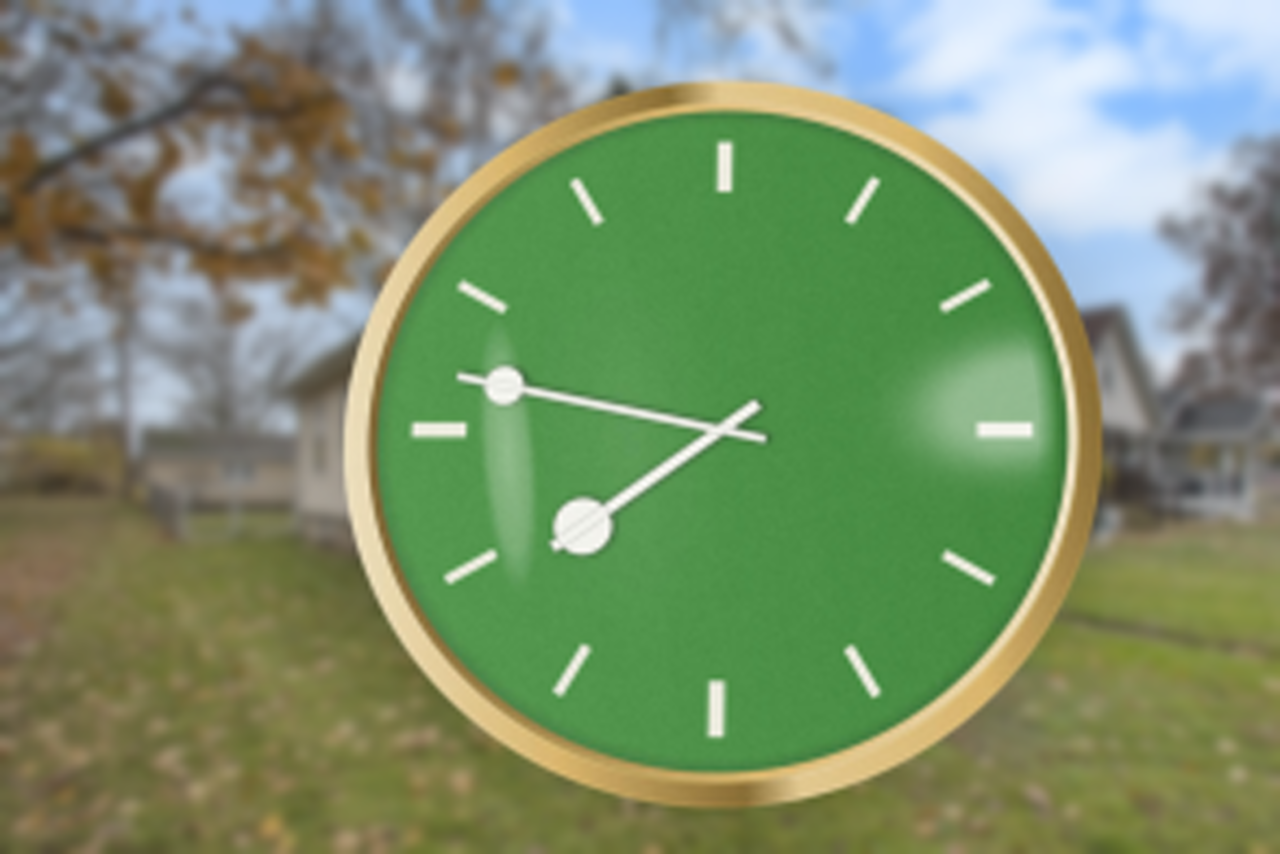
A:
h=7 m=47
